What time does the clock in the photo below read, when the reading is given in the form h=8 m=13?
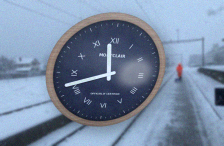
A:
h=11 m=42
